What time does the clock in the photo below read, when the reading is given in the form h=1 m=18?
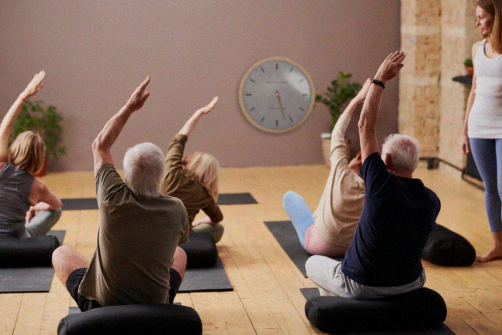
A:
h=5 m=27
